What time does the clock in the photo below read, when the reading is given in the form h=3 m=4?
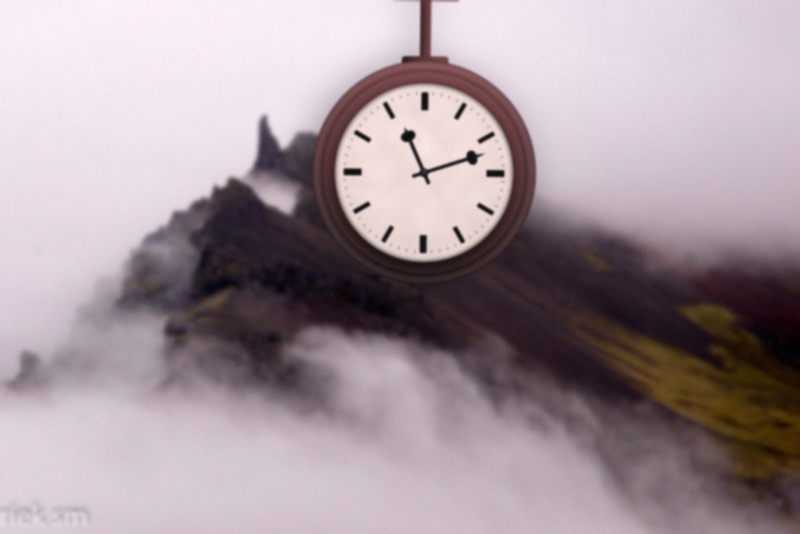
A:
h=11 m=12
